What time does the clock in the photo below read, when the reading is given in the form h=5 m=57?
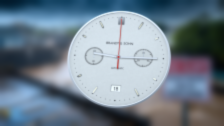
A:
h=9 m=15
